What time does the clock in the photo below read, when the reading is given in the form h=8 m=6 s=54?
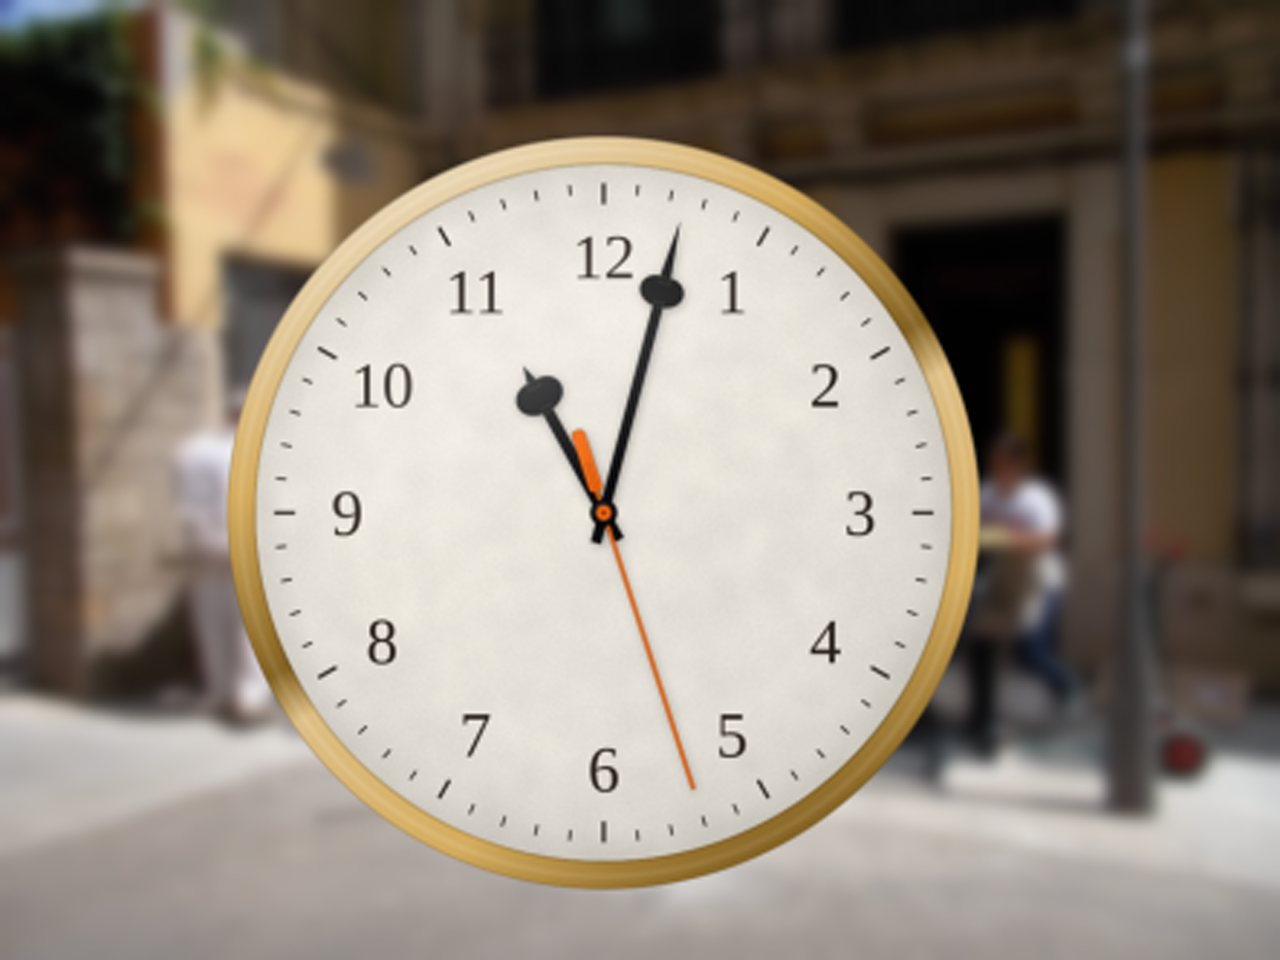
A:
h=11 m=2 s=27
